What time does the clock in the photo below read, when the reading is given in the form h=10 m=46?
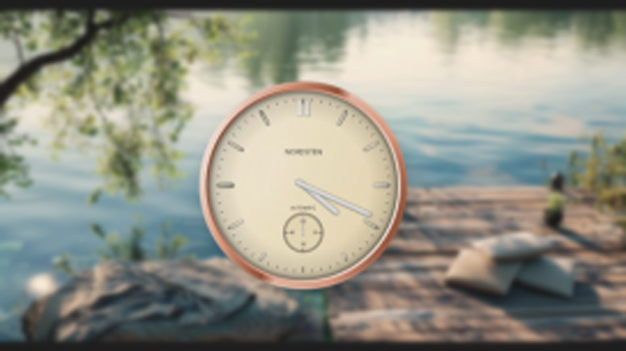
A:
h=4 m=19
